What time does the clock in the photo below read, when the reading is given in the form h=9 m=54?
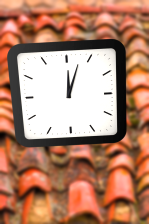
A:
h=12 m=3
